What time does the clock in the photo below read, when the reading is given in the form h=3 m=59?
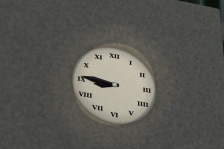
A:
h=8 m=46
